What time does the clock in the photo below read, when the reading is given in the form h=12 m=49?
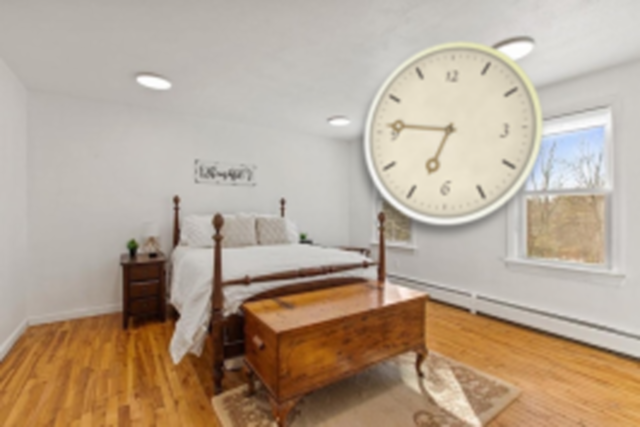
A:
h=6 m=46
